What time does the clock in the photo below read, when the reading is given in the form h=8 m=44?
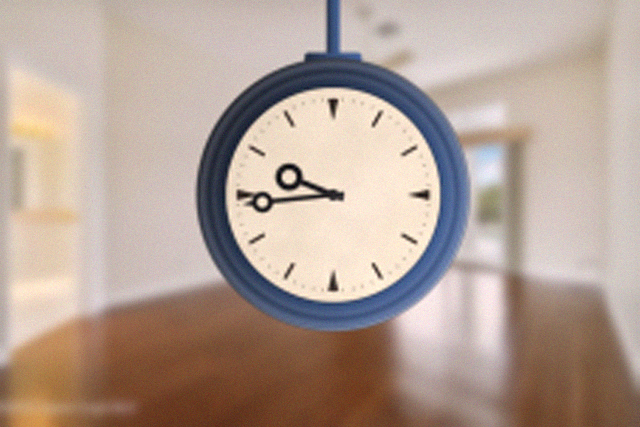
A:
h=9 m=44
